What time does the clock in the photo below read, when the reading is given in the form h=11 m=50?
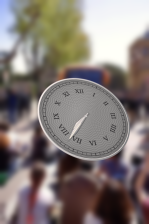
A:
h=7 m=37
